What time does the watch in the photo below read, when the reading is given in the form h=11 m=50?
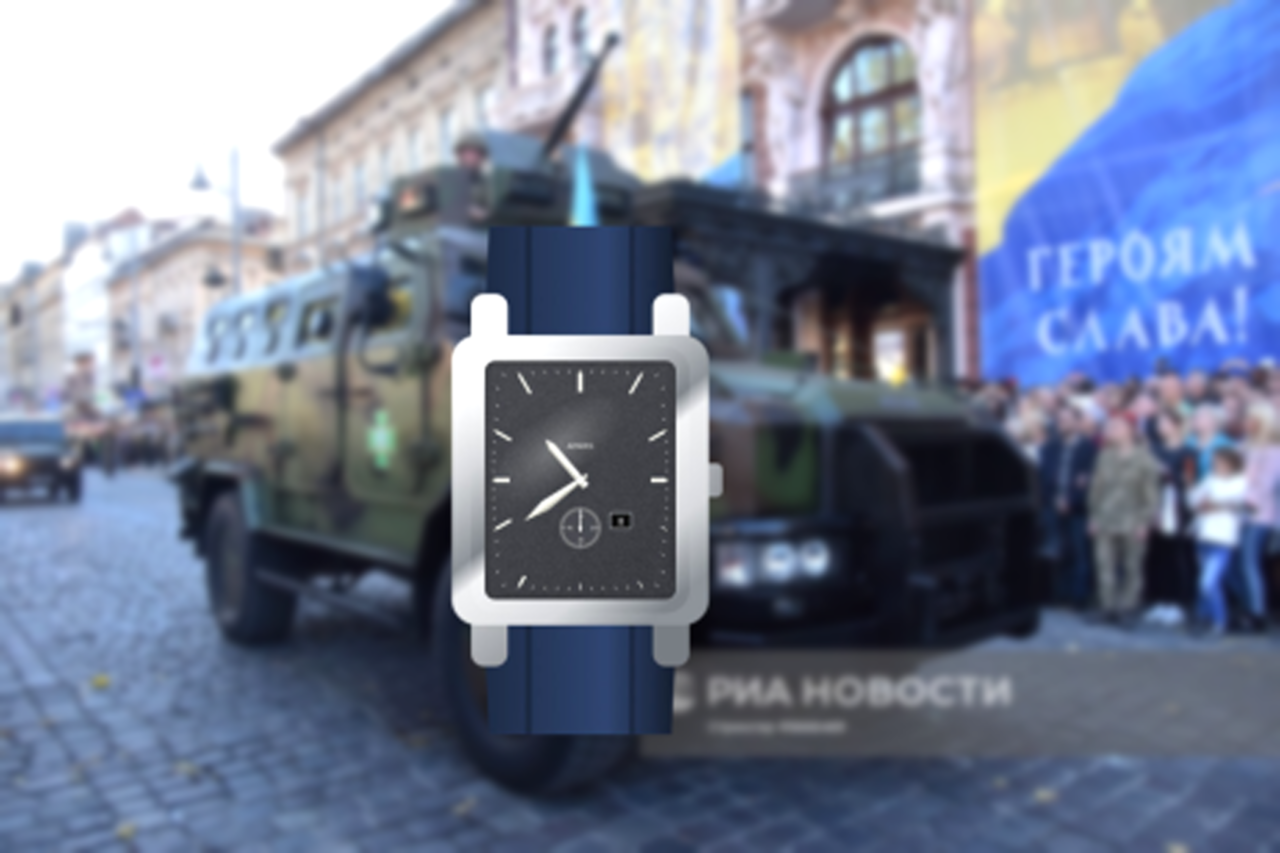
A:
h=10 m=39
